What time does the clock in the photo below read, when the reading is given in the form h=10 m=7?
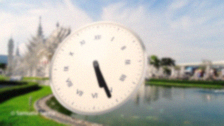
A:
h=5 m=26
